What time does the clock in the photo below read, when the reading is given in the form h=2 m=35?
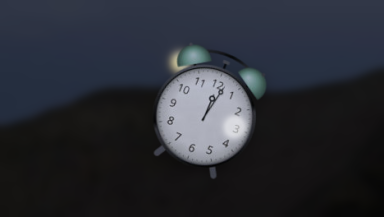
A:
h=12 m=2
